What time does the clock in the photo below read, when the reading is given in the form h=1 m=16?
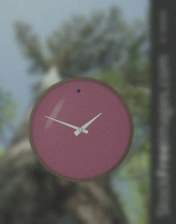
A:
h=1 m=49
